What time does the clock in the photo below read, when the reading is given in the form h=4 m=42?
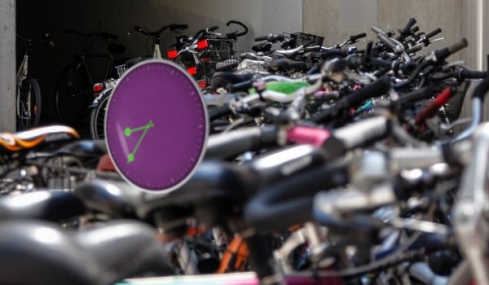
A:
h=8 m=36
